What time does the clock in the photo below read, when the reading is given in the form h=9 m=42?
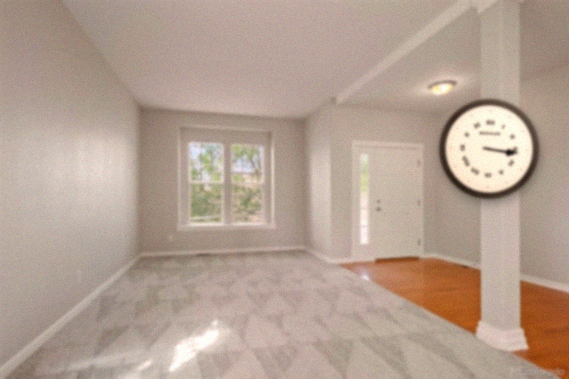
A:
h=3 m=16
